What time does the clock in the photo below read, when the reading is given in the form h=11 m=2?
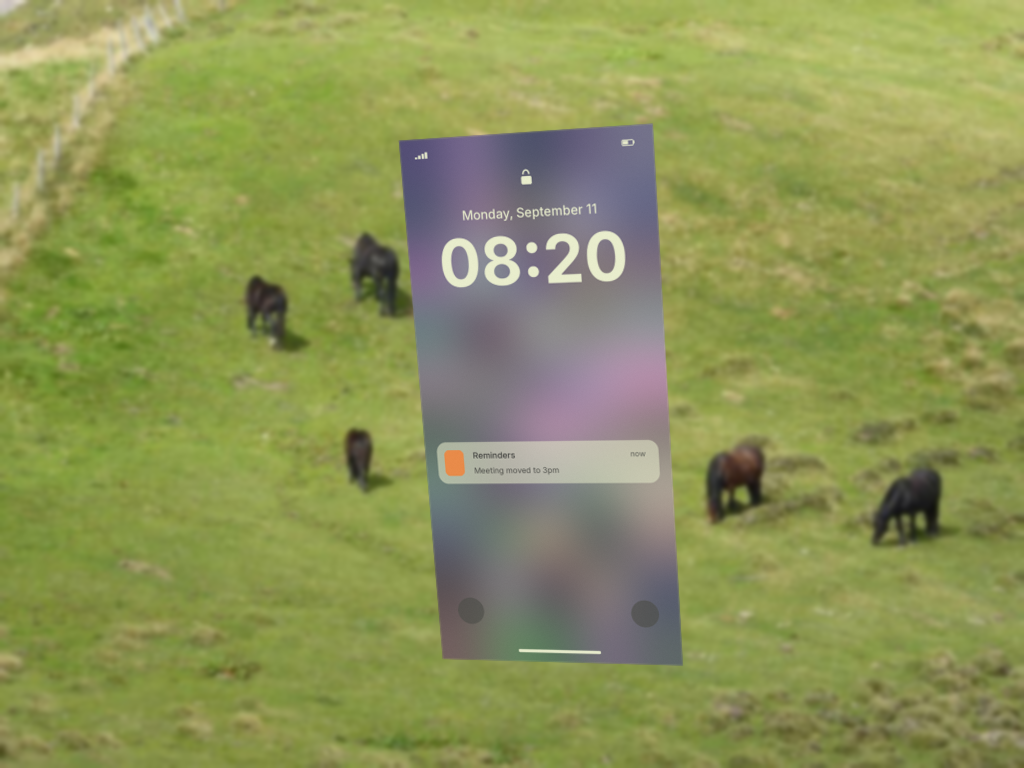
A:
h=8 m=20
